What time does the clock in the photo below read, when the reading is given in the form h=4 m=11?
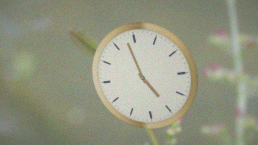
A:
h=4 m=58
